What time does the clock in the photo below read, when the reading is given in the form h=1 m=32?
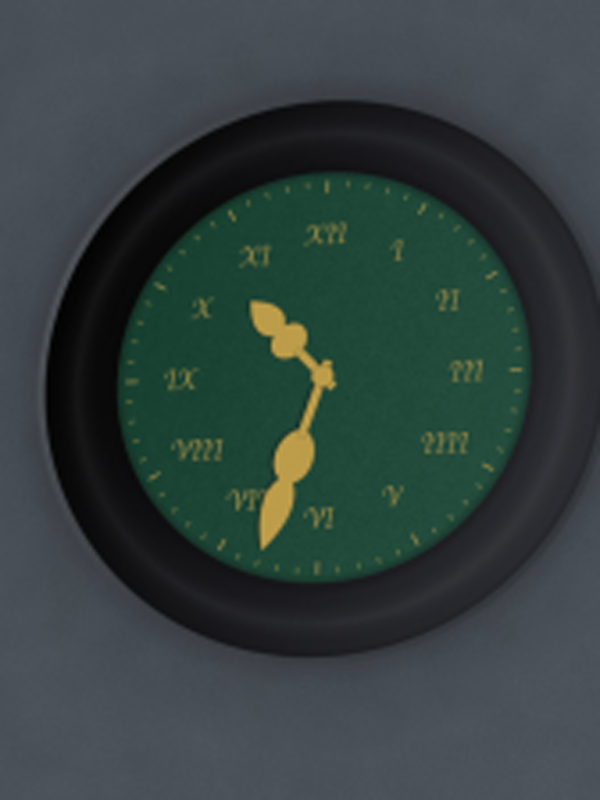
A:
h=10 m=33
